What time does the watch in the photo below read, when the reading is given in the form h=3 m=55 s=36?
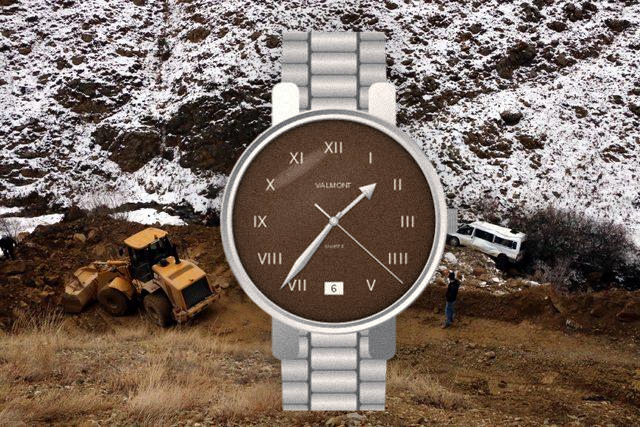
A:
h=1 m=36 s=22
